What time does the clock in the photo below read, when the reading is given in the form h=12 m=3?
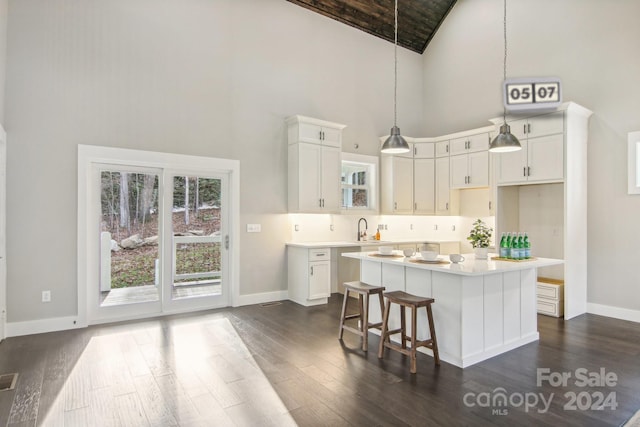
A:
h=5 m=7
